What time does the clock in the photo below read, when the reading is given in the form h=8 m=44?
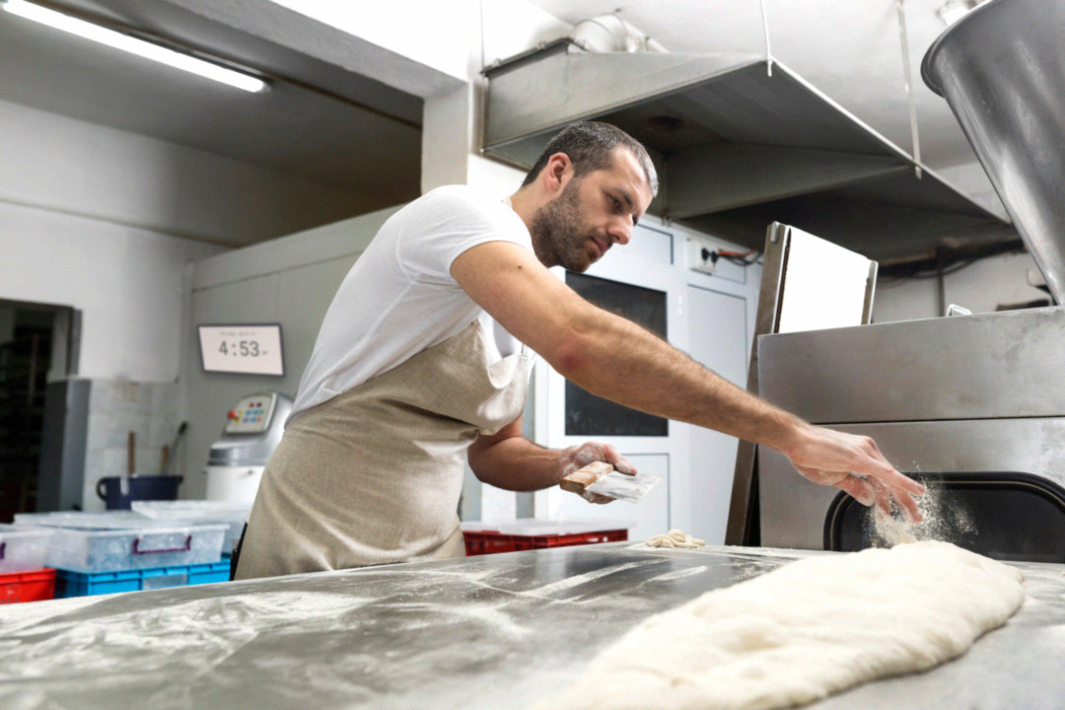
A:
h=4 m=53
